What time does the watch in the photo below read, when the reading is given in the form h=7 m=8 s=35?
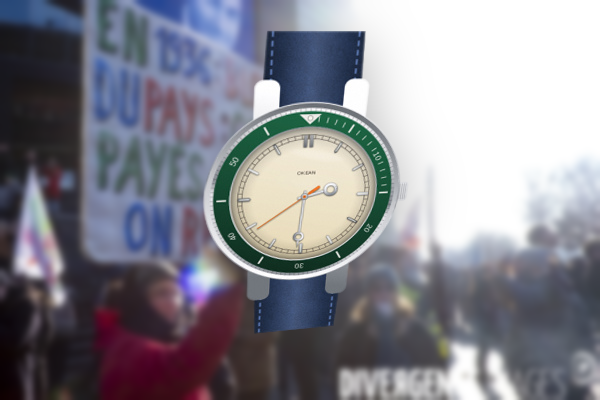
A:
h=2 m=30 s=39
